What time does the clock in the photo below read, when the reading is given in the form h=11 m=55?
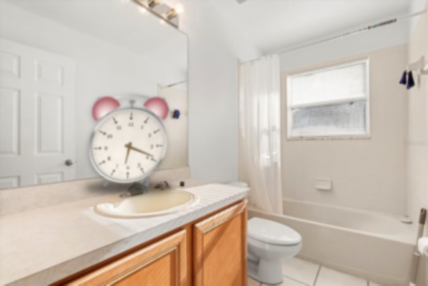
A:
h=6 m=19
